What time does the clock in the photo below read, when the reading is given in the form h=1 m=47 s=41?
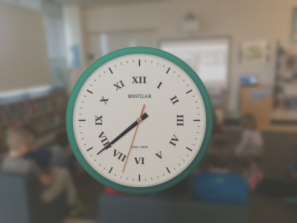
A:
h=7 m=38 s=33
